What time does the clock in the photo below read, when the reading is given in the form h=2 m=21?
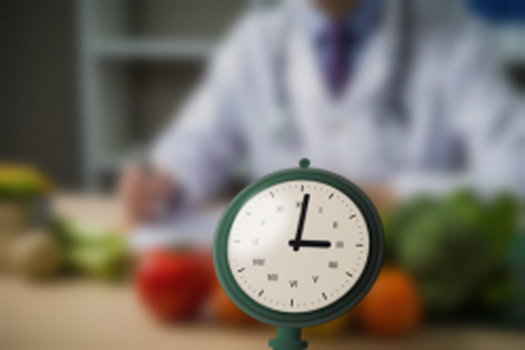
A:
h=3 m=1
